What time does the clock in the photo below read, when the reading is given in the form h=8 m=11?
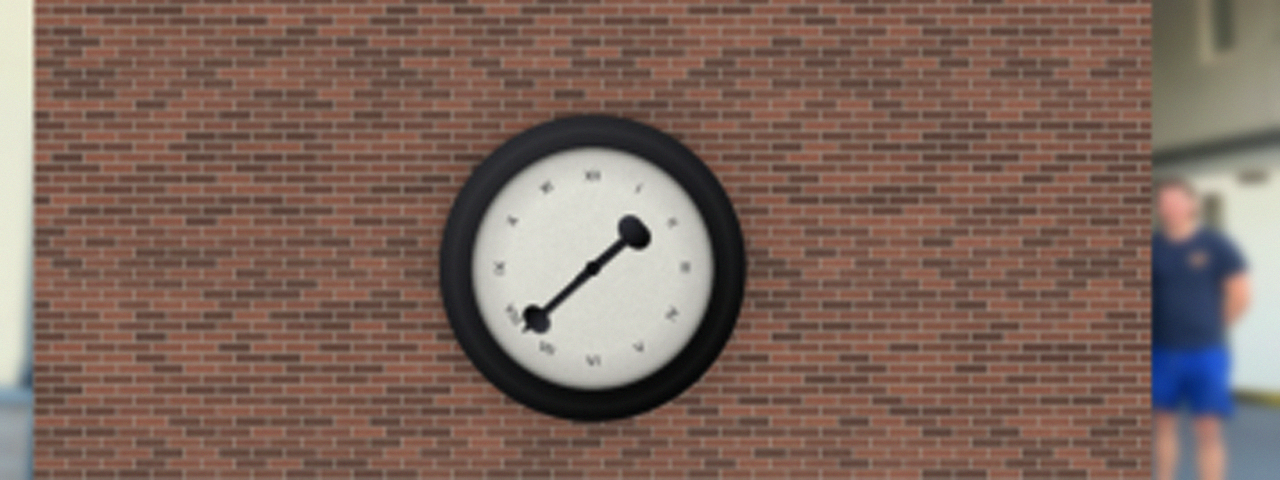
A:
h=1 m=38
